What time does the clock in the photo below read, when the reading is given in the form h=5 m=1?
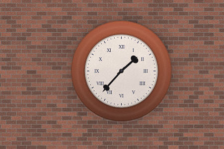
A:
h=1 m=37
